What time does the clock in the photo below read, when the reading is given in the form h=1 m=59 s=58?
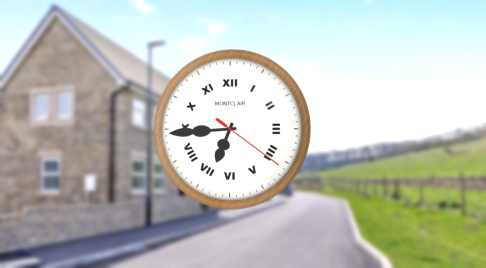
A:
h=6 m=44 s=21
